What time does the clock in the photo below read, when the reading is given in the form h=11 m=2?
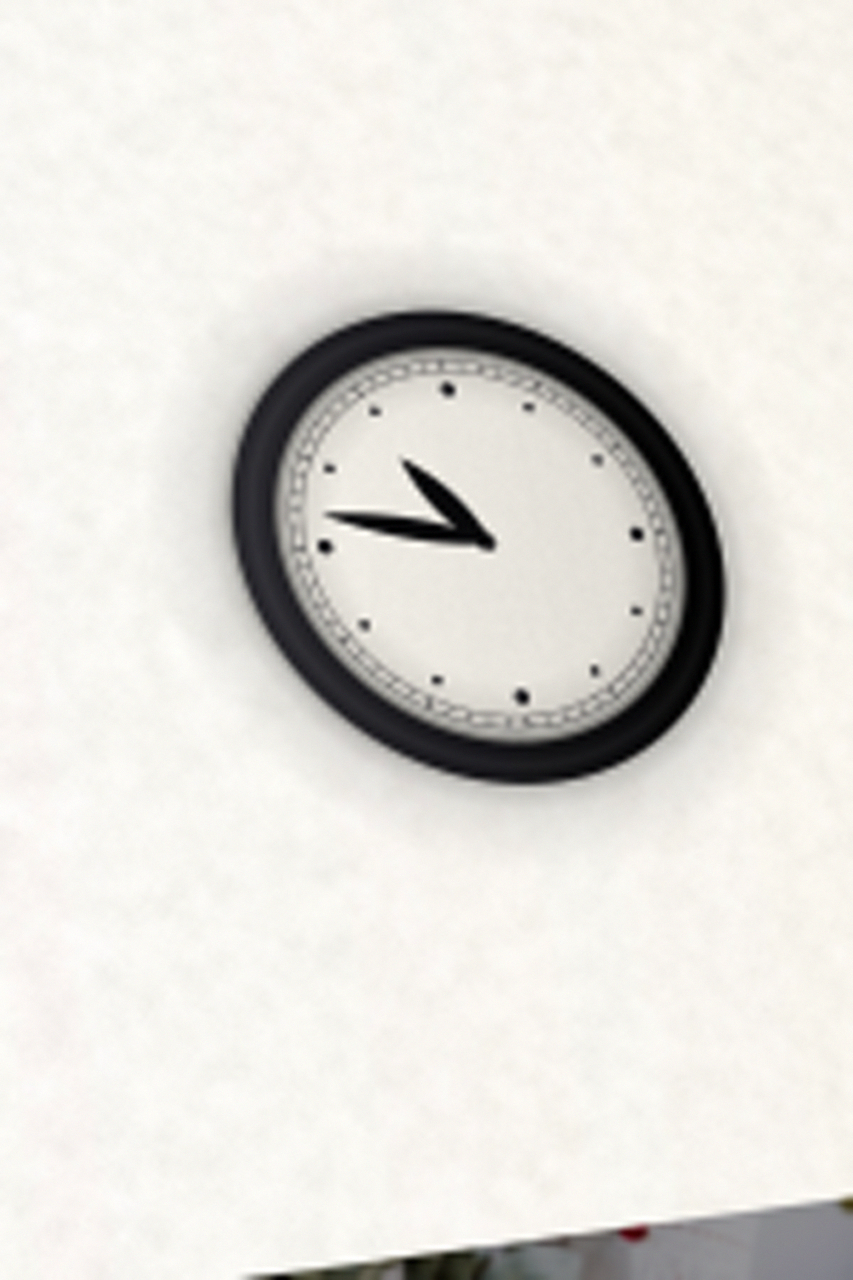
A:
h=10 m=47
